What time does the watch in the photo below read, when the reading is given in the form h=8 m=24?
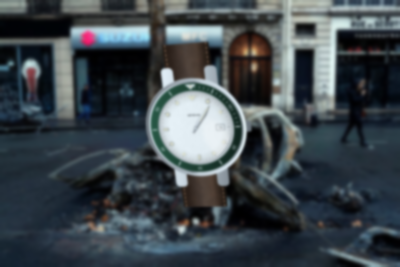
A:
h=1 m=6
